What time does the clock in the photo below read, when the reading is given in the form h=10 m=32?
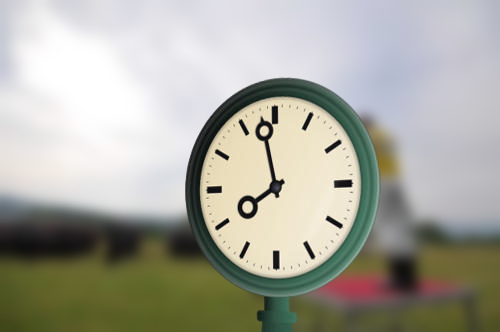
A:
h=7 m=58
